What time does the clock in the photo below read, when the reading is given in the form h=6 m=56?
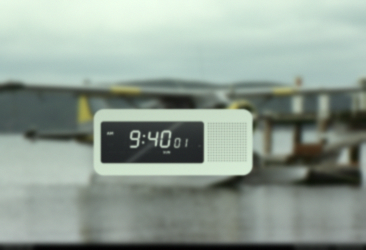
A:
h=9 m=40
